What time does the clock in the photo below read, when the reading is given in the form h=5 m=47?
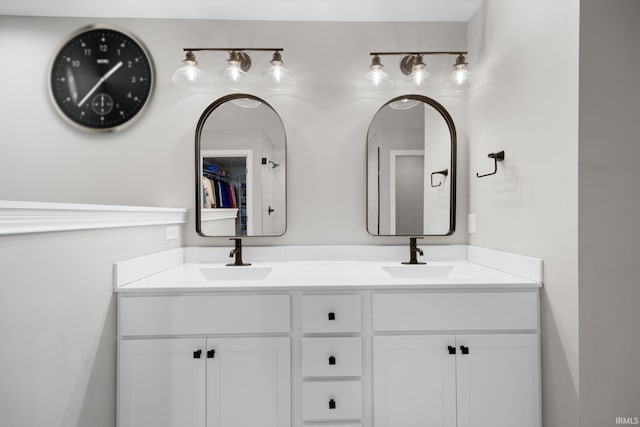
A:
h=1 m=37
